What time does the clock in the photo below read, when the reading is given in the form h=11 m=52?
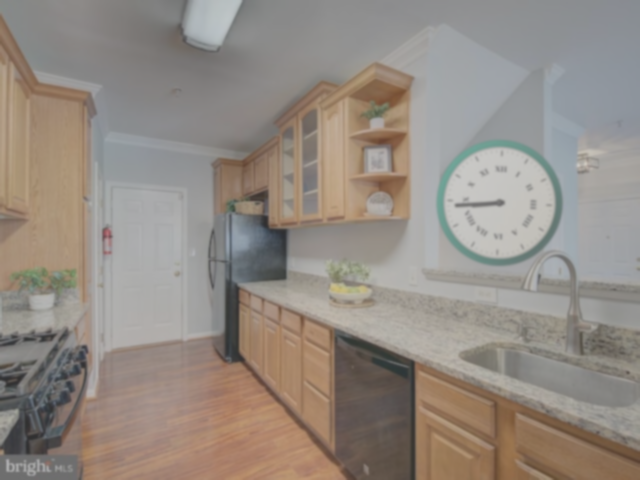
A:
h=8 m=44
